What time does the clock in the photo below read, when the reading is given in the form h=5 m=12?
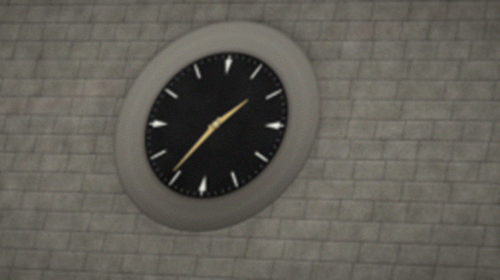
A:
h=1 m=36
